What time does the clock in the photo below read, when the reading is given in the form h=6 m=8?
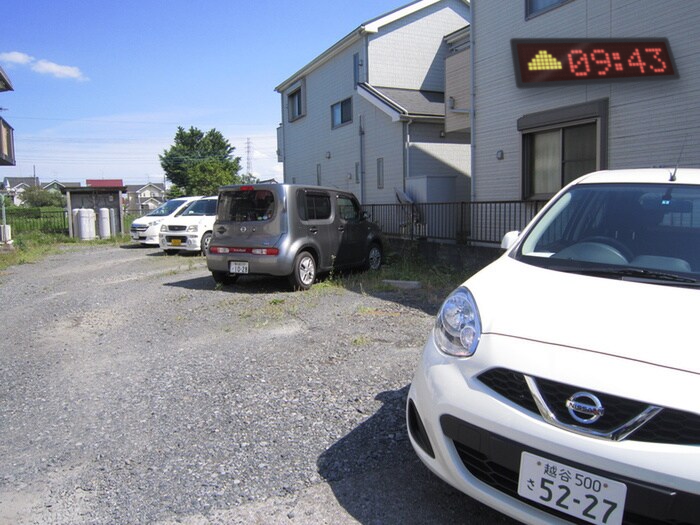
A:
h=9 m=43
